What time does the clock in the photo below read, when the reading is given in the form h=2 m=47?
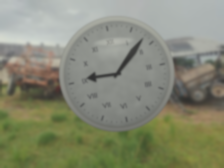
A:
h=9 m=8
